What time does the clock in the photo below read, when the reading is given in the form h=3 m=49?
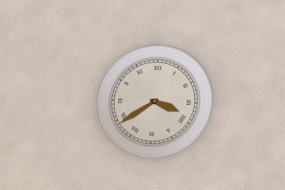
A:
h=3 m=39
